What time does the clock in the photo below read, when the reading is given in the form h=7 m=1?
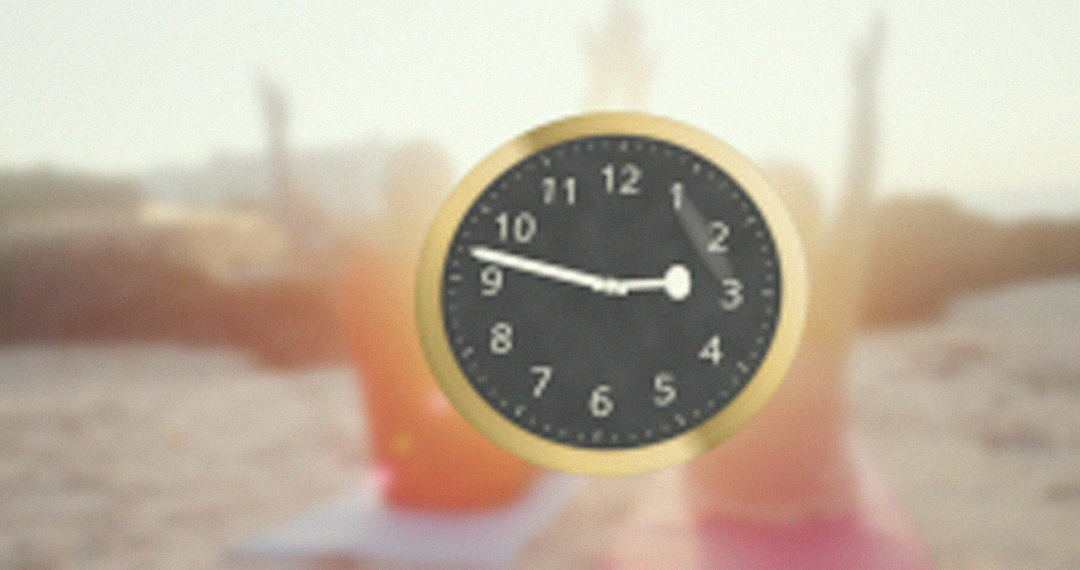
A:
h=2 m=47
